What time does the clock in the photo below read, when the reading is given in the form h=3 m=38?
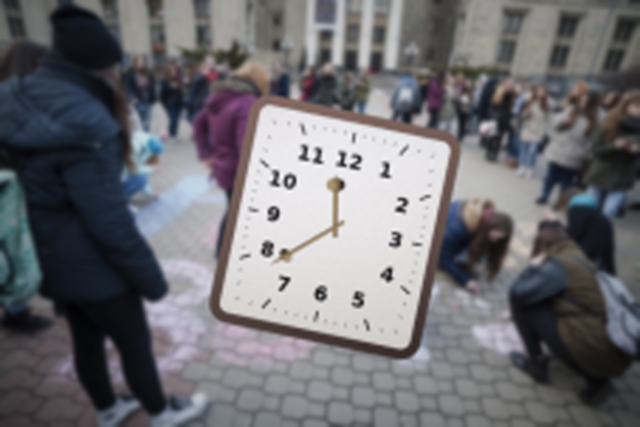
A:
h=11 m=38
